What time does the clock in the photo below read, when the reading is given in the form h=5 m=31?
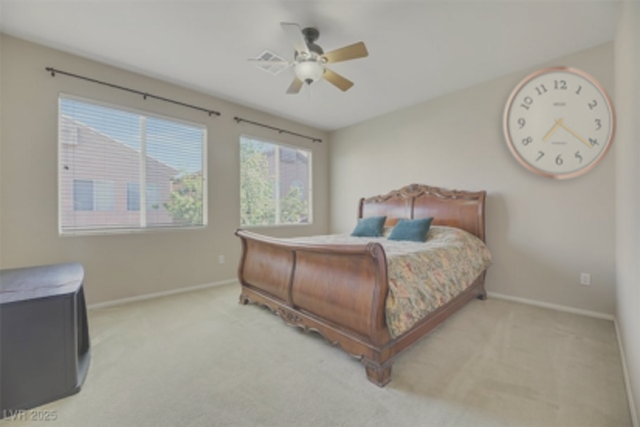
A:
h=7 m=21
